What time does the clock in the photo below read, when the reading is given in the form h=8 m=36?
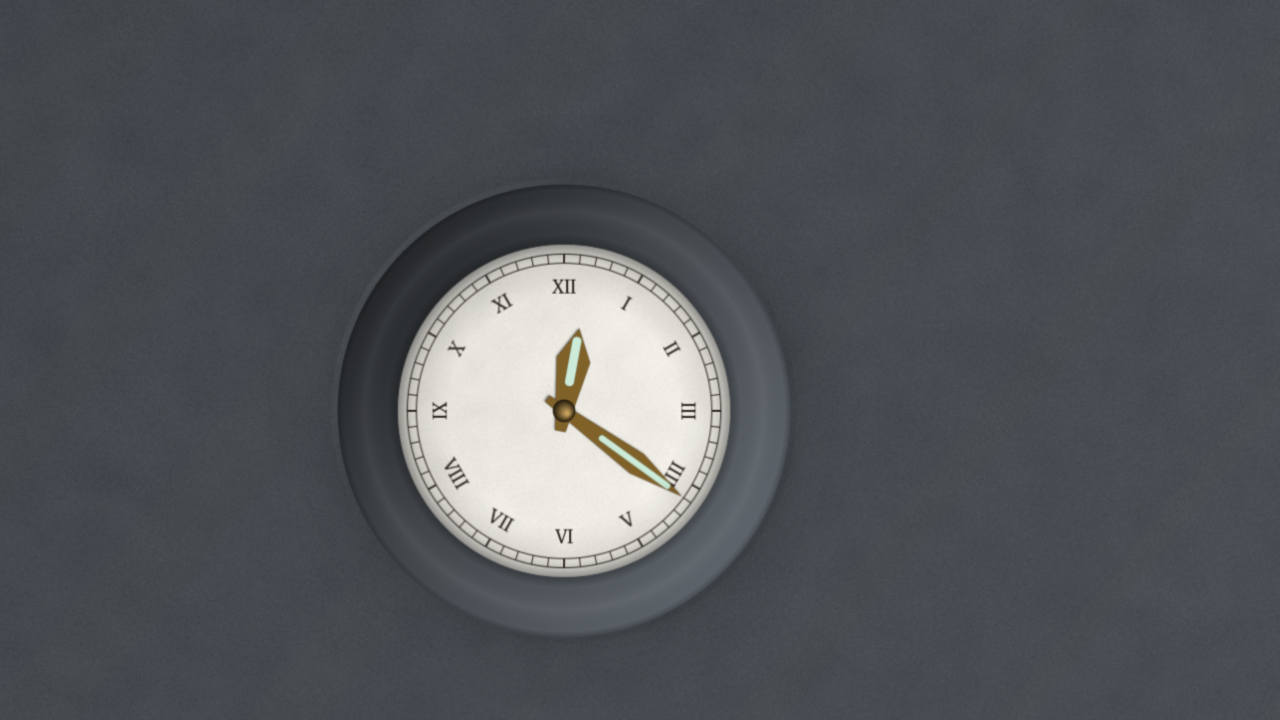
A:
h=12 m=21
